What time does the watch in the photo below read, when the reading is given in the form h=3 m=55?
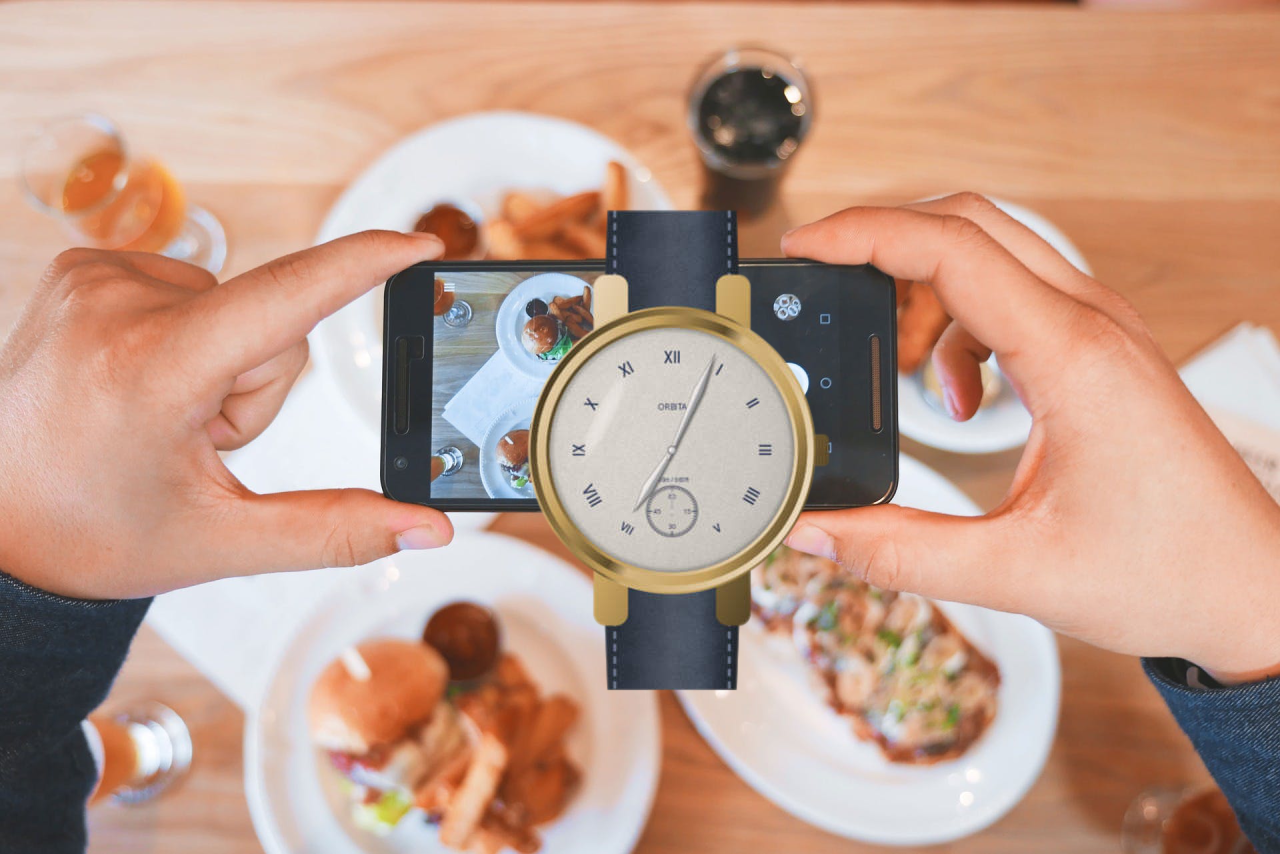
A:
h=7 m=4
